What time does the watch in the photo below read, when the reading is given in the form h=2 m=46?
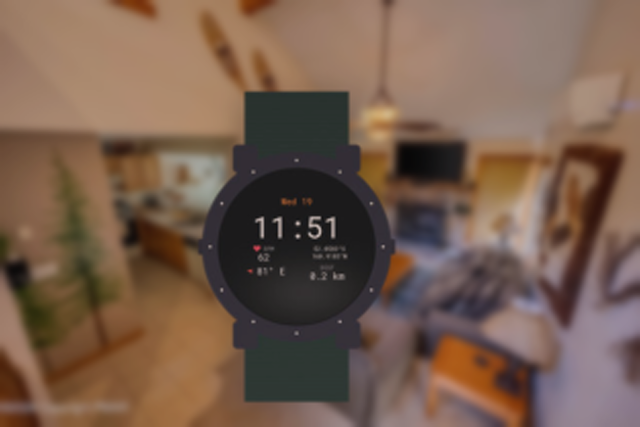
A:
h=11 m=51
